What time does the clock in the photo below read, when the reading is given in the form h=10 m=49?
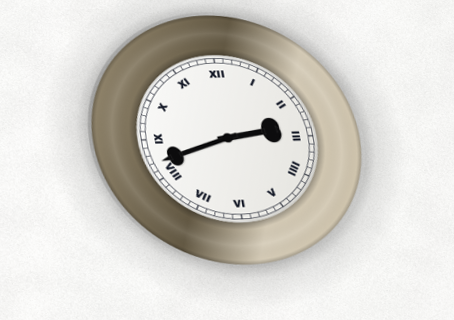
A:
h=2 m=42
